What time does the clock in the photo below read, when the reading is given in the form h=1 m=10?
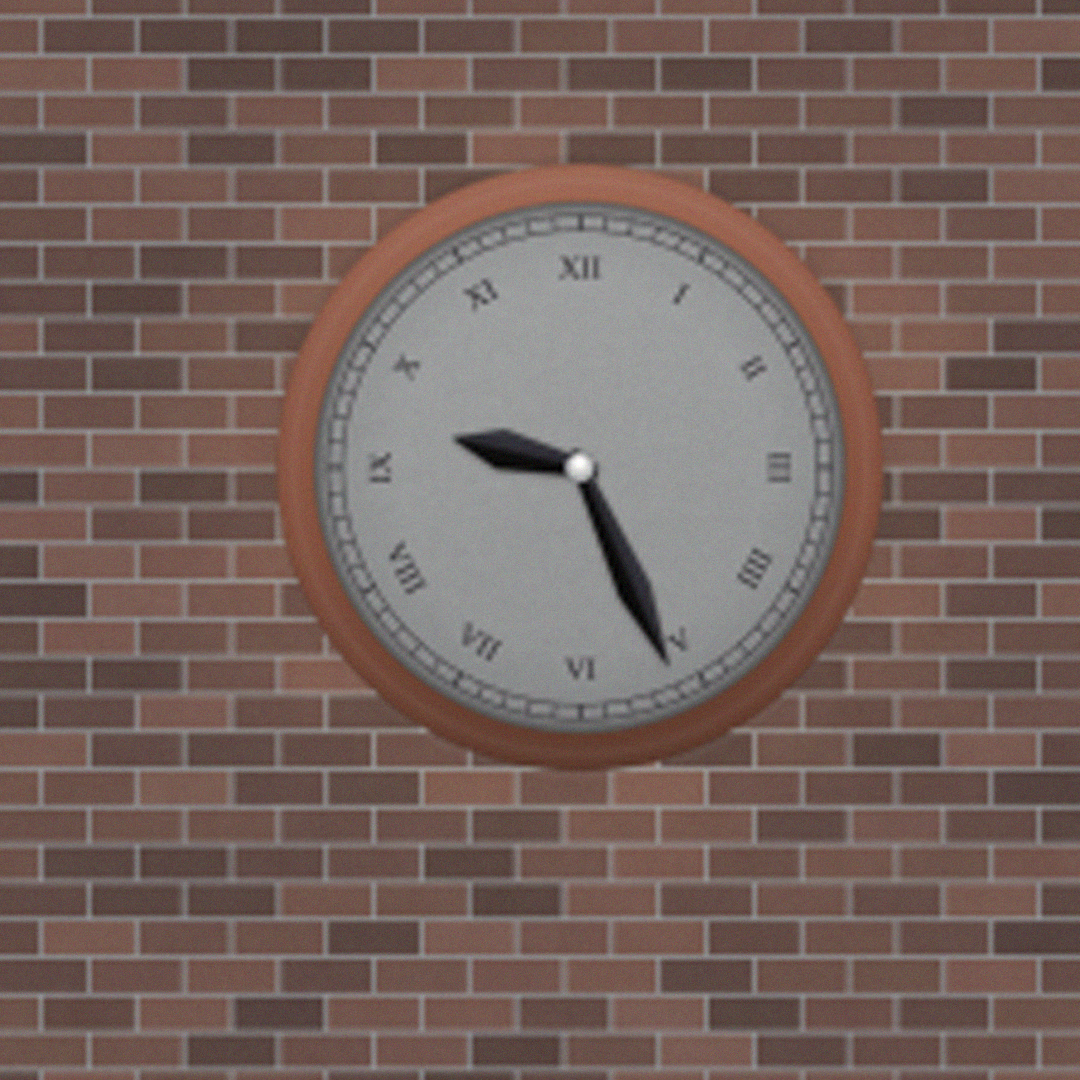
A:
h=9 m=26
